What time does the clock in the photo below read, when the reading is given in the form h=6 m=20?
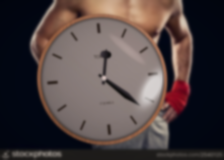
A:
h=12 m=22
